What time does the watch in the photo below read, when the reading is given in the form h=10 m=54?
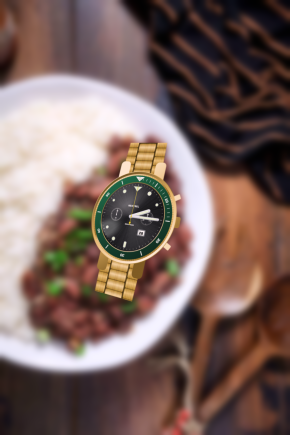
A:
h=2 m=15
